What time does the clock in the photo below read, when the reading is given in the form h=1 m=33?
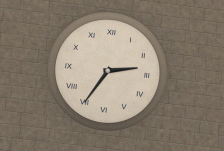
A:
h=2 m=35
